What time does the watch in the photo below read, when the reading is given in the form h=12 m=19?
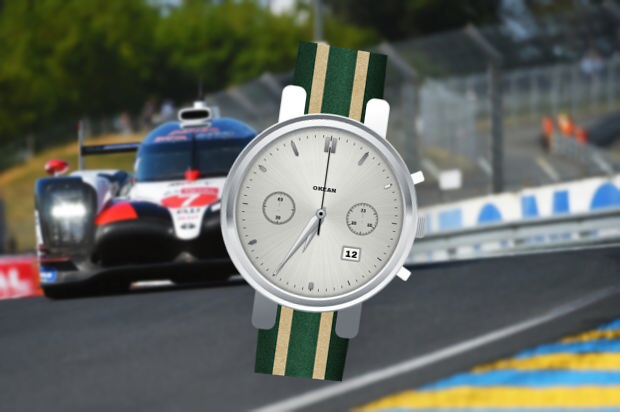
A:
h=6 m=35
